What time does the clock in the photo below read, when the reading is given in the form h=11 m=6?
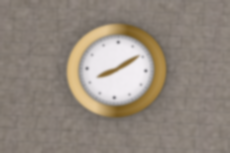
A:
h=8 m=9
